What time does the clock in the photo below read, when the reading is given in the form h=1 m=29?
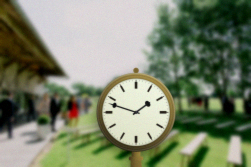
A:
h=1 m=48
